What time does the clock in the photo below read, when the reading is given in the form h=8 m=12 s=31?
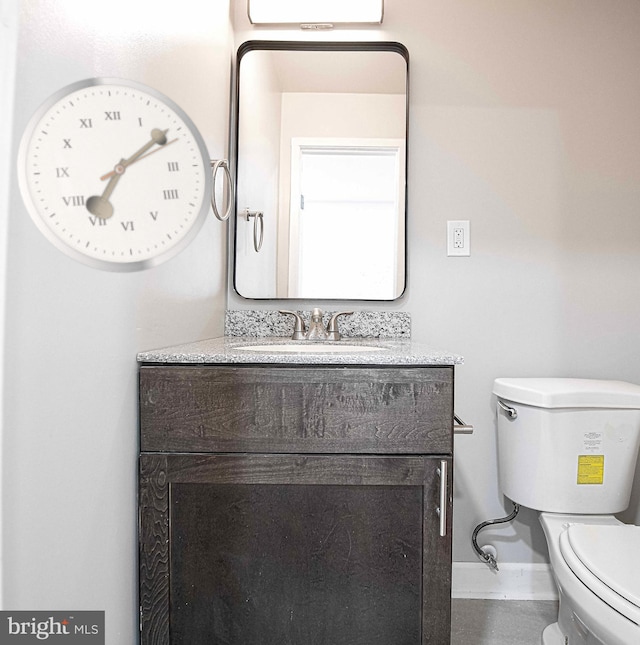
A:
h=7 m=9 s=11
